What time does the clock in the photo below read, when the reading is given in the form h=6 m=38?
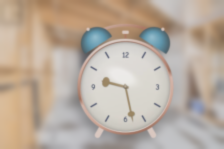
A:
h=9 m=28
